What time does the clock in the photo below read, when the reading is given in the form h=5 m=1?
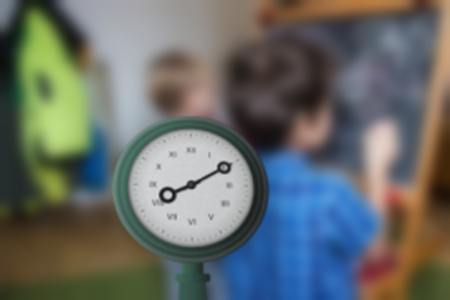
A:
h=8 m=10
